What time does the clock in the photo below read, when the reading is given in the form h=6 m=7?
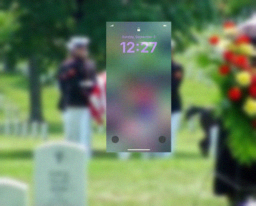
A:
h=12 m=27
